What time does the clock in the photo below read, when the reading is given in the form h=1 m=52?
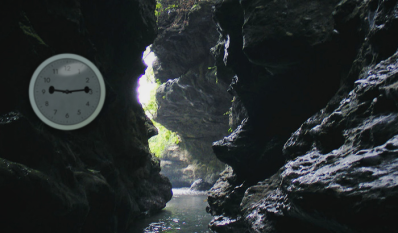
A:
h=9 m=14
